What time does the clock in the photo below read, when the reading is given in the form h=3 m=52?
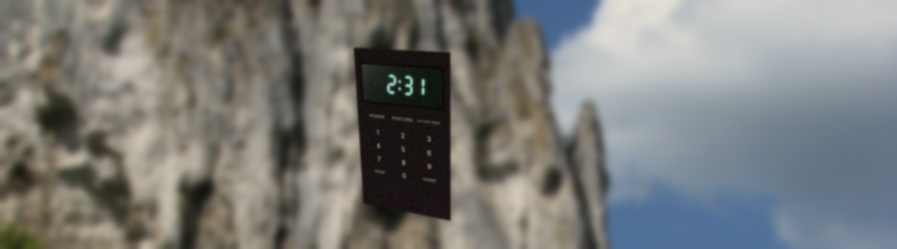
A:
h=2 m=31
